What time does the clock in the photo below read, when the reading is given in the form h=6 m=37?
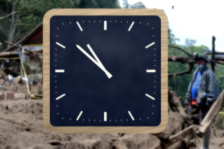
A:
h=10 m=52
